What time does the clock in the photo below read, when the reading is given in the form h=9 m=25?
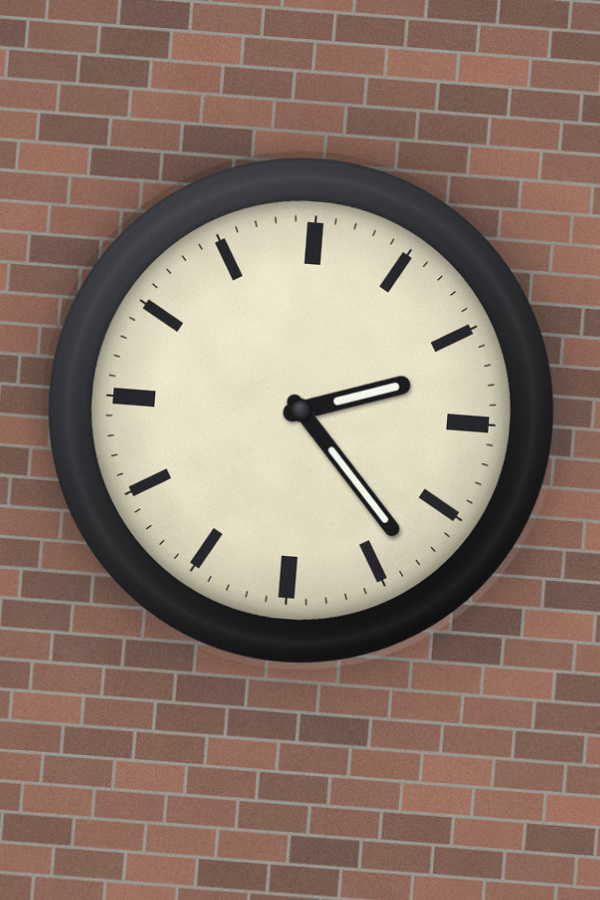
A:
h=2 m=23
